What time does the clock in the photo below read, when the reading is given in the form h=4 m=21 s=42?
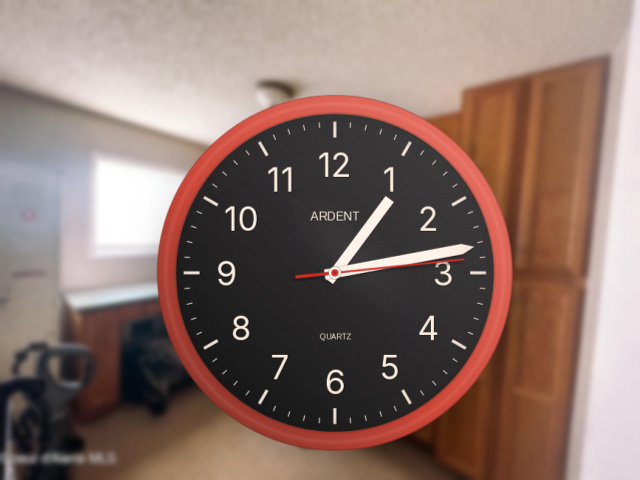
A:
h=1 m=13 s=14
